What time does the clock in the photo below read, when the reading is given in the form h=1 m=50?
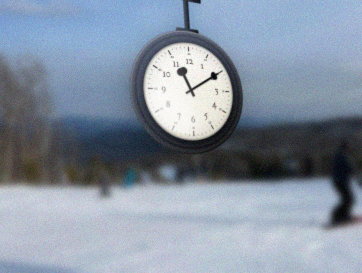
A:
h=11 m=10
